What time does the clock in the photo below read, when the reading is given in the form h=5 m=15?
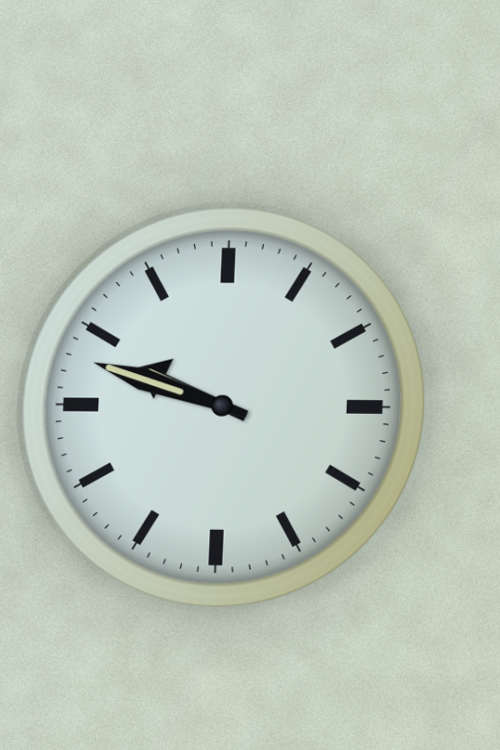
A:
h=9 m=48
